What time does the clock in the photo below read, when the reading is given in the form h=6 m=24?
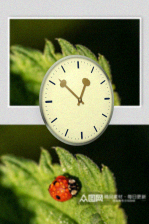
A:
h=12 m=52
